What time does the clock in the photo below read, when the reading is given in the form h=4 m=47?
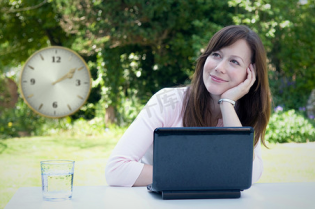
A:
h=2 m=9
